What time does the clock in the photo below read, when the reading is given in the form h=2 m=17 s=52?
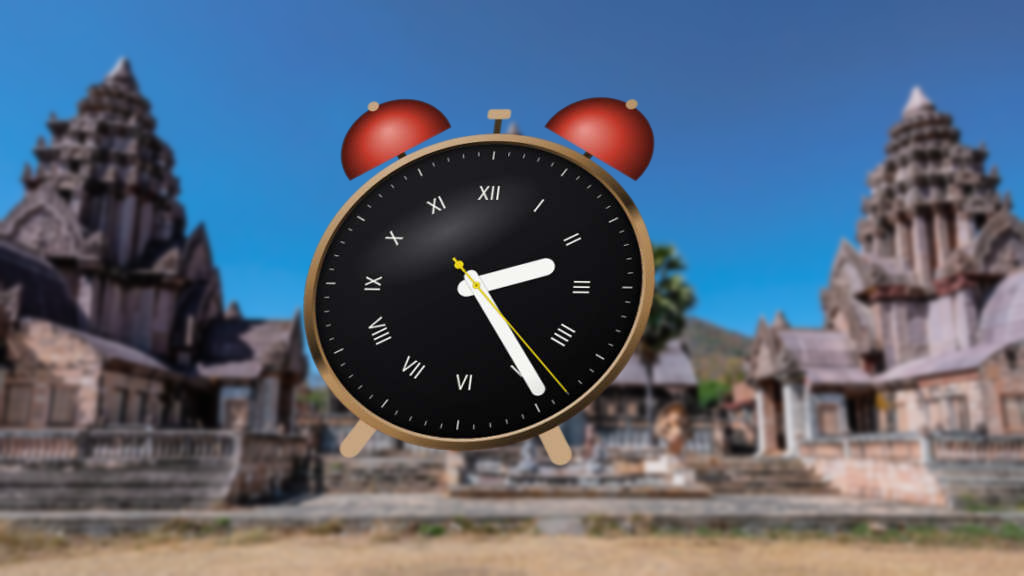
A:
h=2 m=24 s=23
